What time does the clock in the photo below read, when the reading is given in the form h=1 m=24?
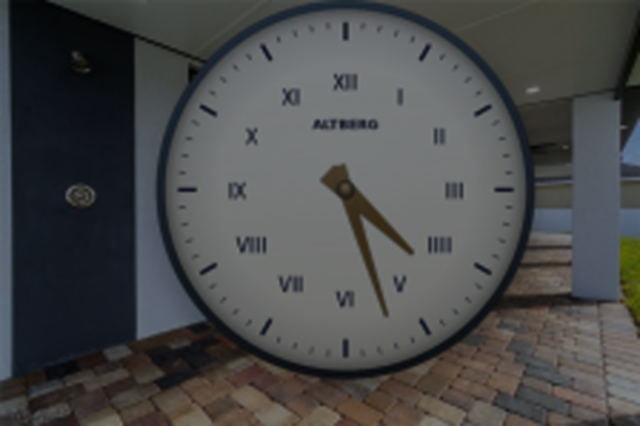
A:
h=4 m=27
